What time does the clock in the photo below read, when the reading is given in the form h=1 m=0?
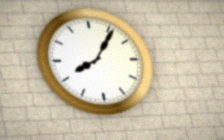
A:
h=8 m=6
